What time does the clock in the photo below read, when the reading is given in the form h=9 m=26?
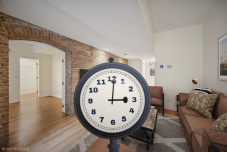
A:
h=3 m=1
